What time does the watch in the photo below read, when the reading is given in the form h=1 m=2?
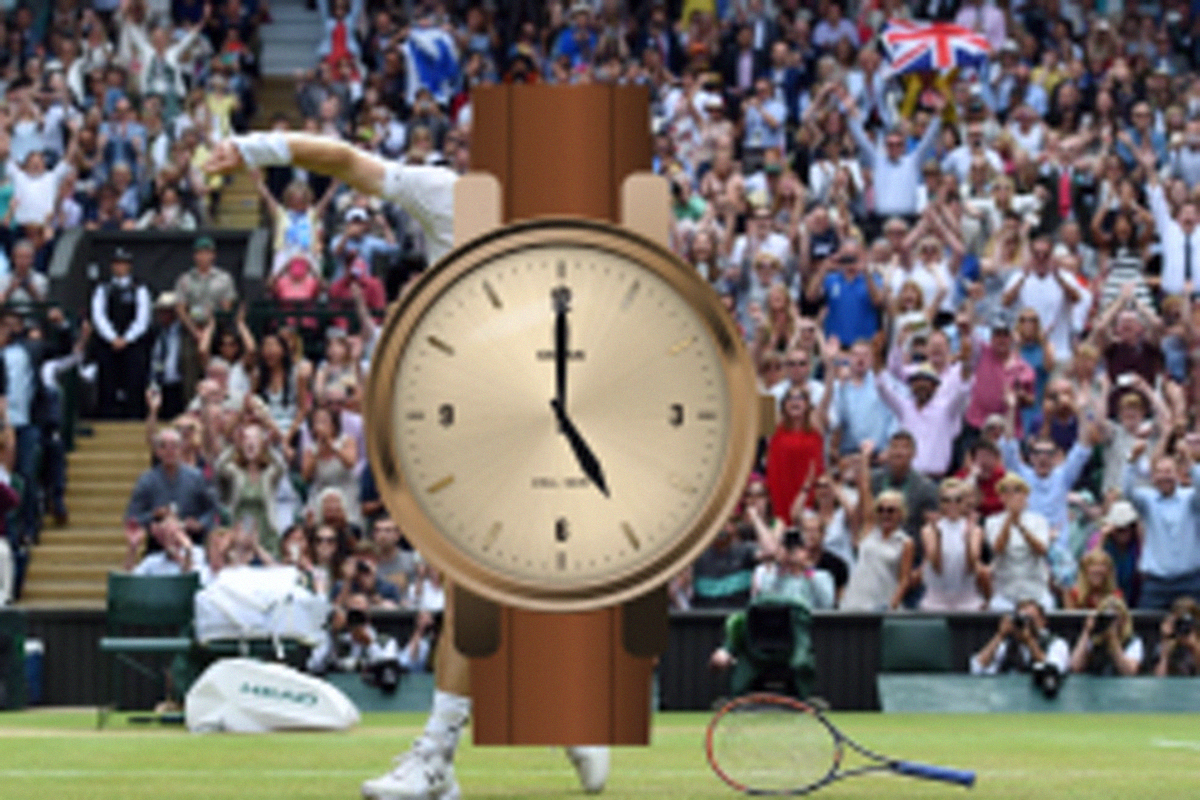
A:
h=5 m=0
